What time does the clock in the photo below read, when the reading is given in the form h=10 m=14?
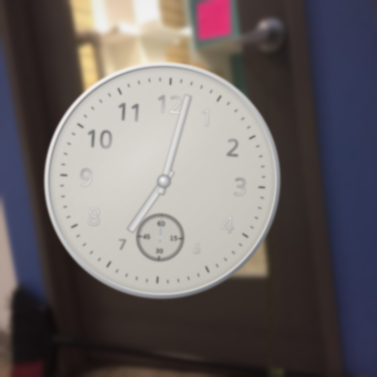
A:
h=7 m=2
